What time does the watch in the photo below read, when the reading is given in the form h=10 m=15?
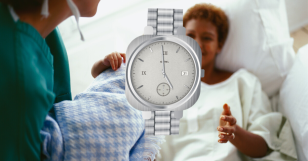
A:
h=4 m=59
